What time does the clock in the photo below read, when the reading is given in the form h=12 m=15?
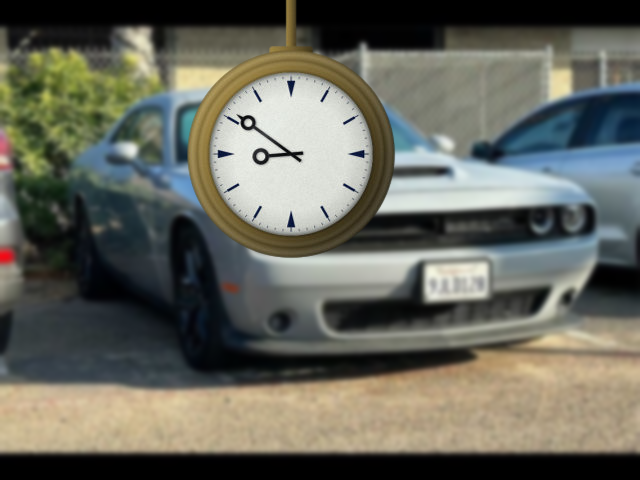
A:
h=8 m=51
